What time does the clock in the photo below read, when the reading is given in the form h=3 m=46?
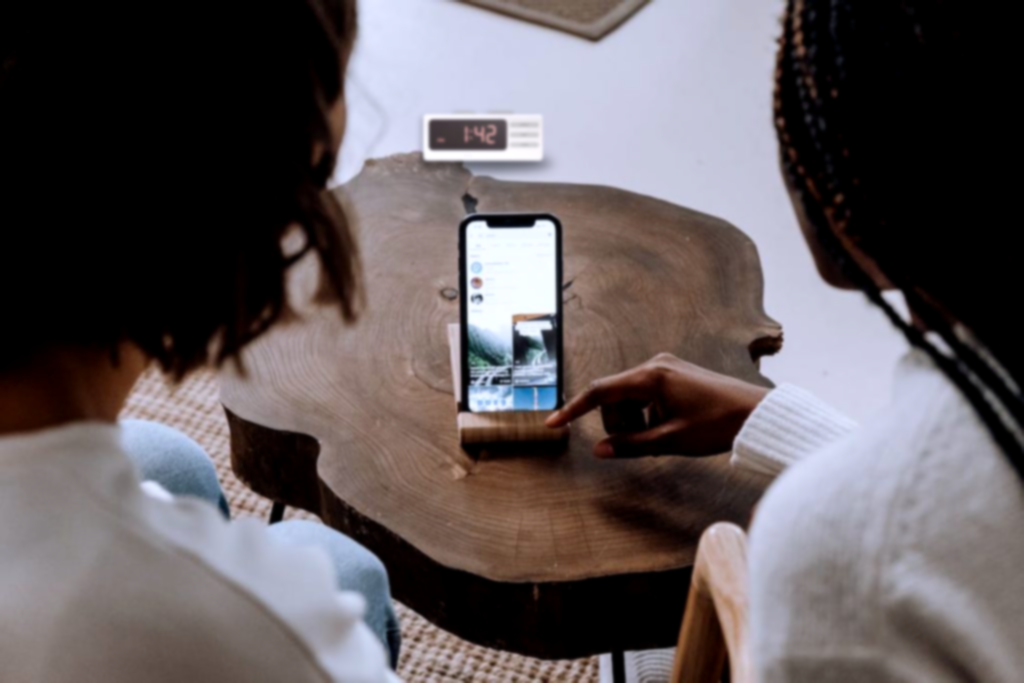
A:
h=1 m=42
